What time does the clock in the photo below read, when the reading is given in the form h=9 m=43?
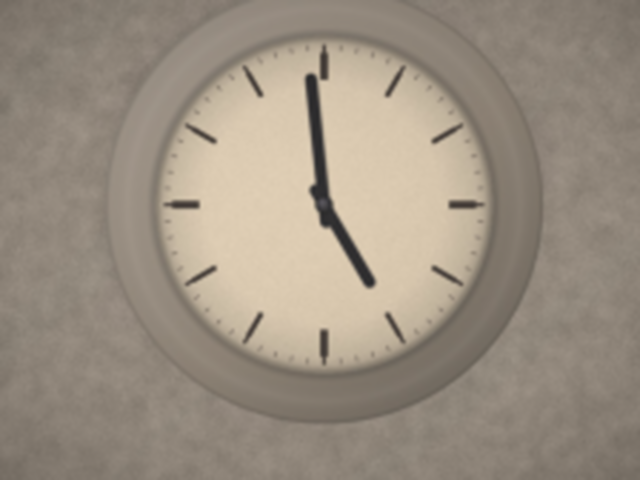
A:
h=4 m=59
